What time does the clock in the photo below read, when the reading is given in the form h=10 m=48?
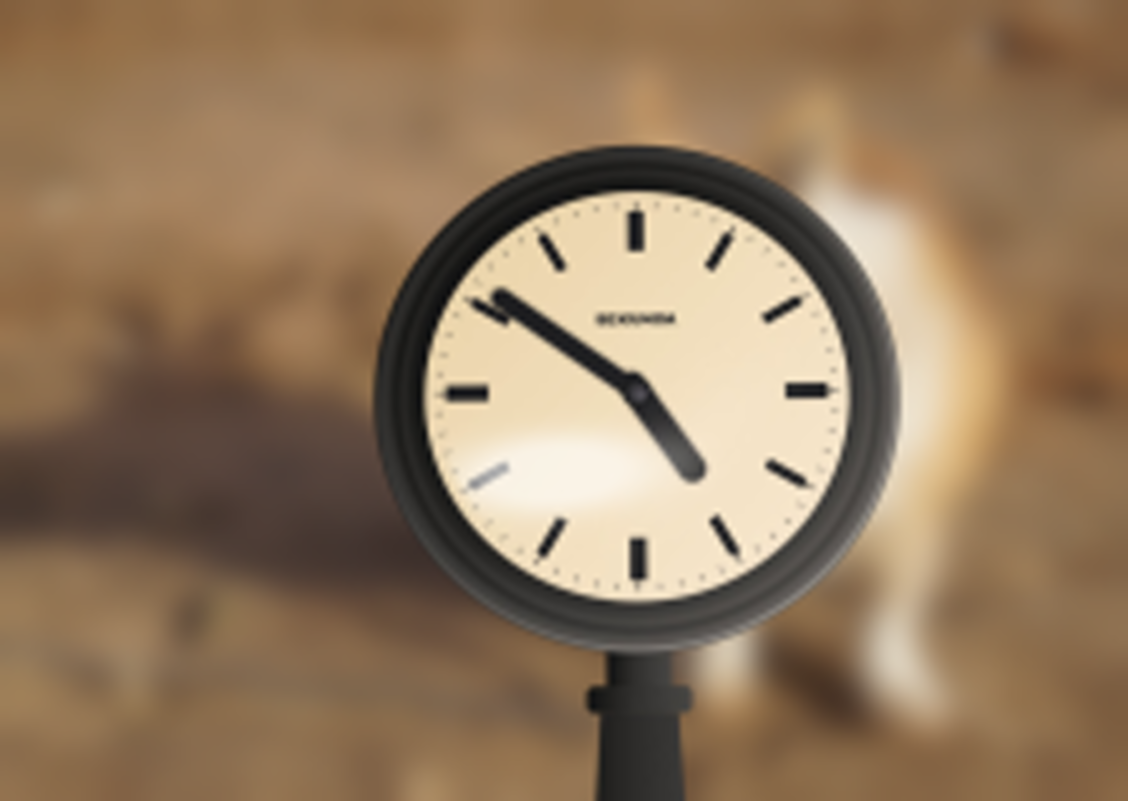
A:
h=4 m=51
